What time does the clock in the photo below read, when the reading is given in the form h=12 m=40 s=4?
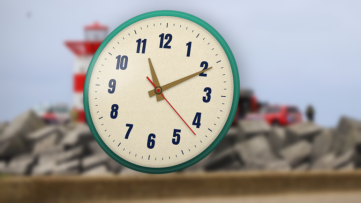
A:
h=11 m=10 s=22
